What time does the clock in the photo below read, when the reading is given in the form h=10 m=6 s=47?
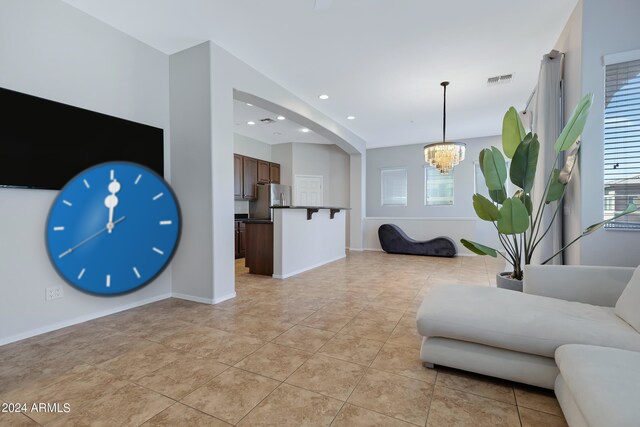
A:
h=12 m=0 s=40
